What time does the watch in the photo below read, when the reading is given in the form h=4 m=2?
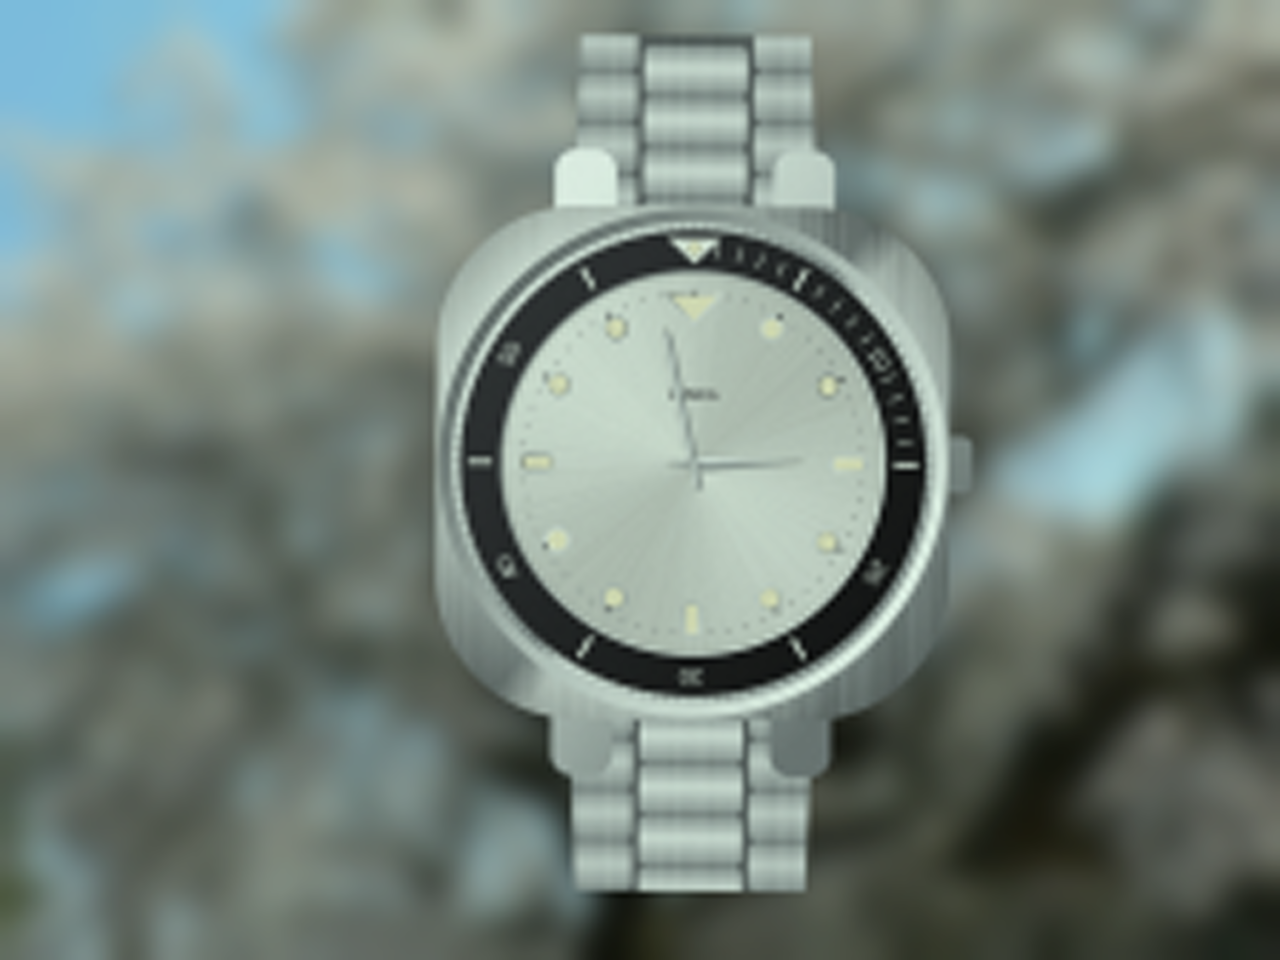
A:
h=2 m=58
